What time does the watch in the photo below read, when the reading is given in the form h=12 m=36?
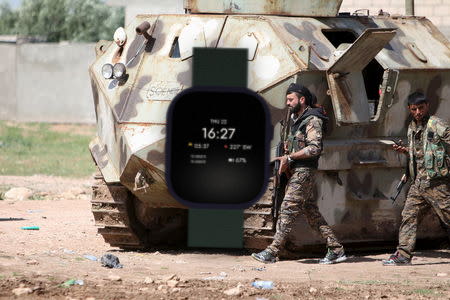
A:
h=16 m=27
